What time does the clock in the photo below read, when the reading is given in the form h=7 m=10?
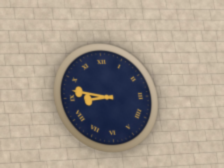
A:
h=8 m=47
